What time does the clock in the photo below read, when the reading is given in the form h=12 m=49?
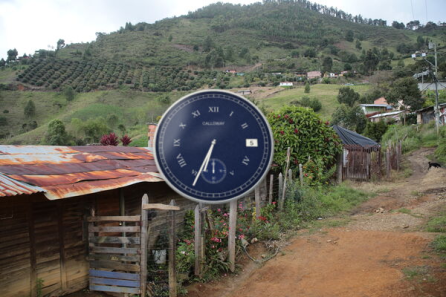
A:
h=6 m=34
